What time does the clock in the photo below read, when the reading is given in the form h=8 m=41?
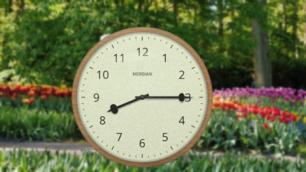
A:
h=8 m=15
